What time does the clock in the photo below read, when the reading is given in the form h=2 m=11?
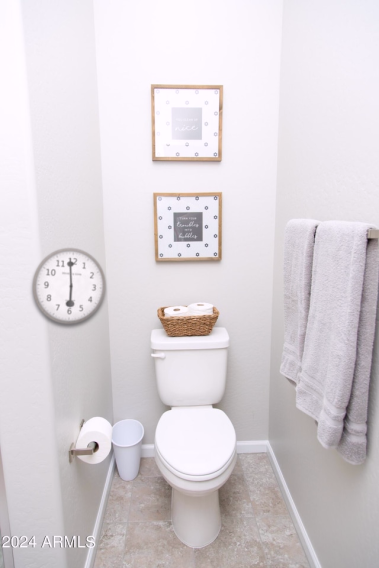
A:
h=5 m=59
